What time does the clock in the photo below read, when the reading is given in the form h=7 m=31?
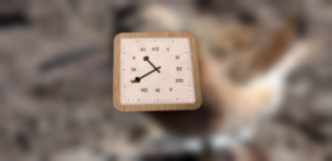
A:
h=10 m=40
